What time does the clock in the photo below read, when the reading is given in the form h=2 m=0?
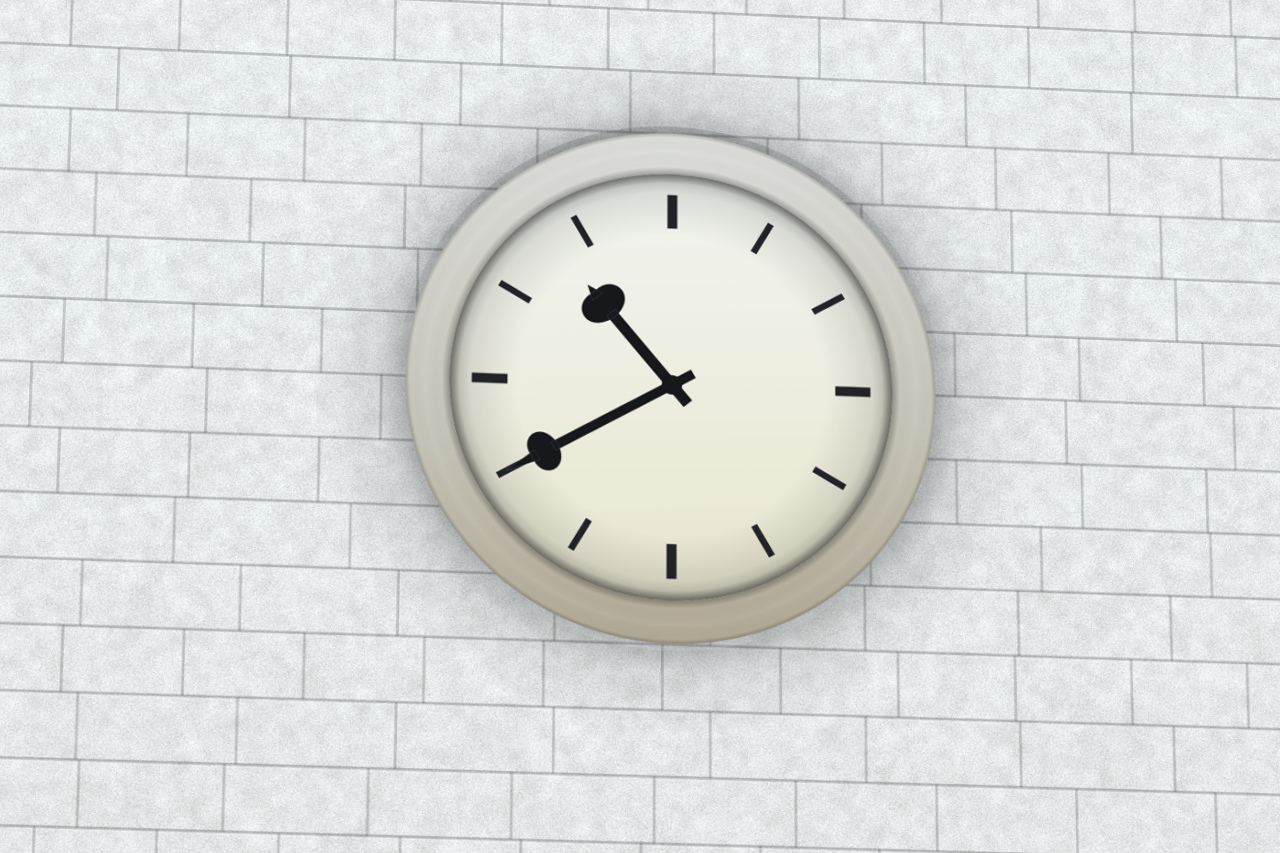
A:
h=10 m=40
